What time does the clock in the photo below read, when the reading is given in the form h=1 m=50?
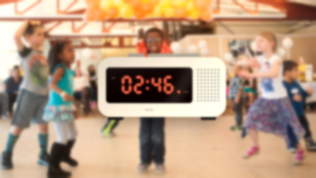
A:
h=2 m=46
